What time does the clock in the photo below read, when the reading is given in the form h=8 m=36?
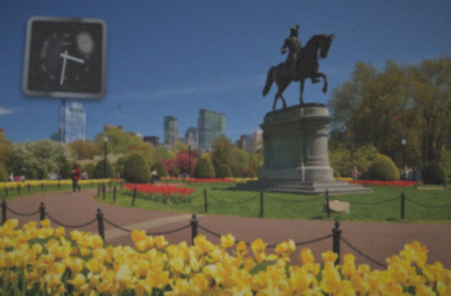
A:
h=3 m=31
